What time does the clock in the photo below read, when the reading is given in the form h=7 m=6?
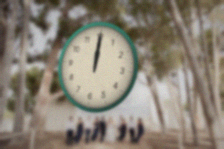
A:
h=12 m=0
